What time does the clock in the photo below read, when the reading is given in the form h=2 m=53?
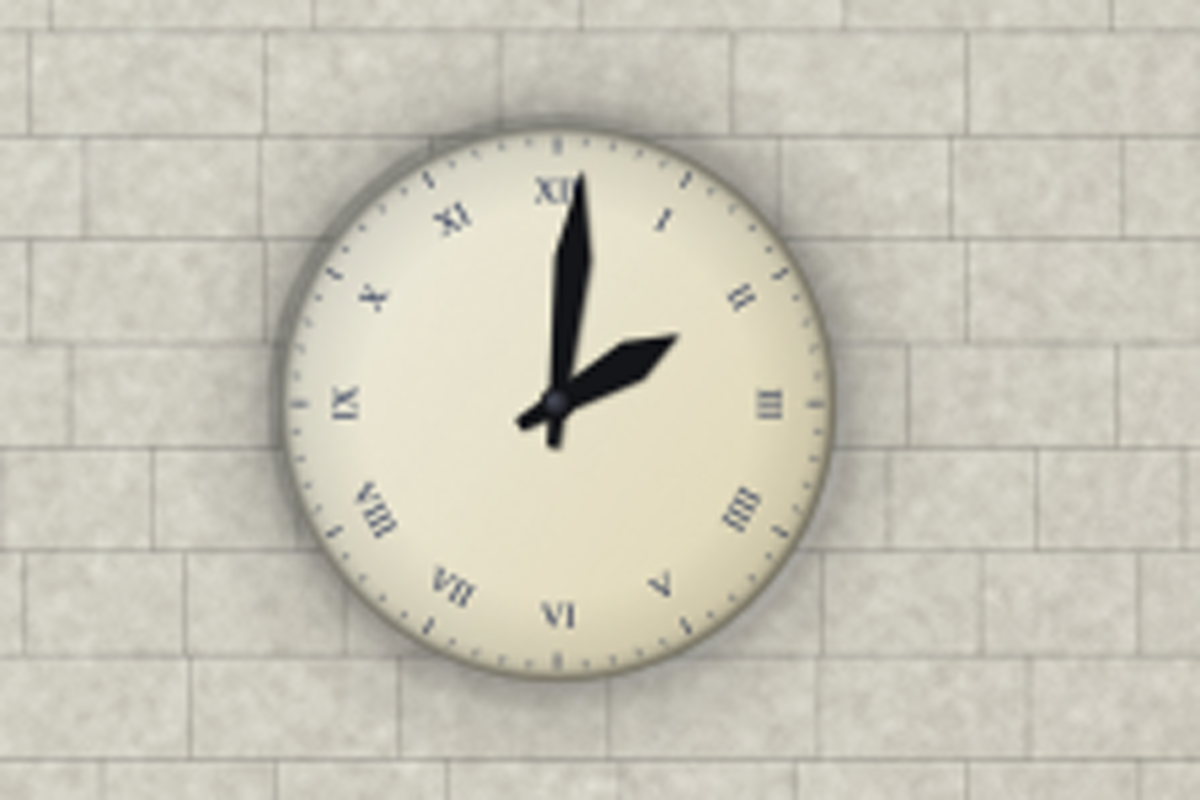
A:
h=2 m=1
